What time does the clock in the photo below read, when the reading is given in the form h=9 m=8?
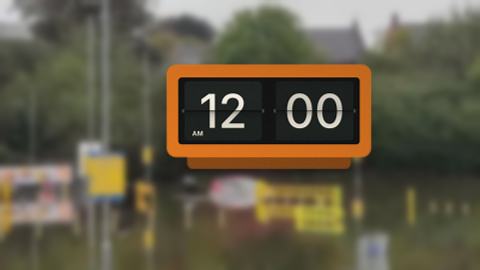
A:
h=12 m=0
